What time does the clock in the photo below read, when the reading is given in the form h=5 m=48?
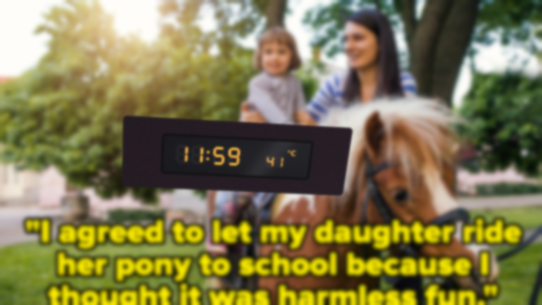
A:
h=11 m=59
